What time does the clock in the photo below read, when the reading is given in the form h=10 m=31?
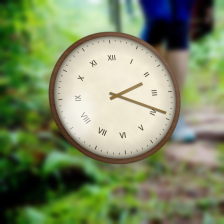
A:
h=2 m=19
